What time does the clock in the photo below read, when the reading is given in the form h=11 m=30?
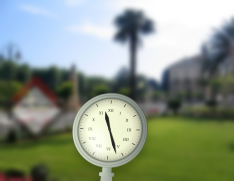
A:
h=11 m=27
